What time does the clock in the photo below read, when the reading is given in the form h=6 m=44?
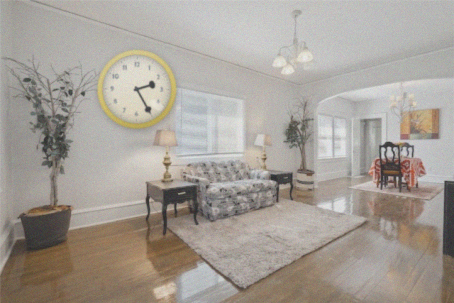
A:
h=2 m=25
